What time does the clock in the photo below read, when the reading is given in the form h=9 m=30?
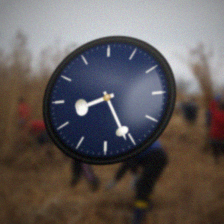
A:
h=8 m=26
